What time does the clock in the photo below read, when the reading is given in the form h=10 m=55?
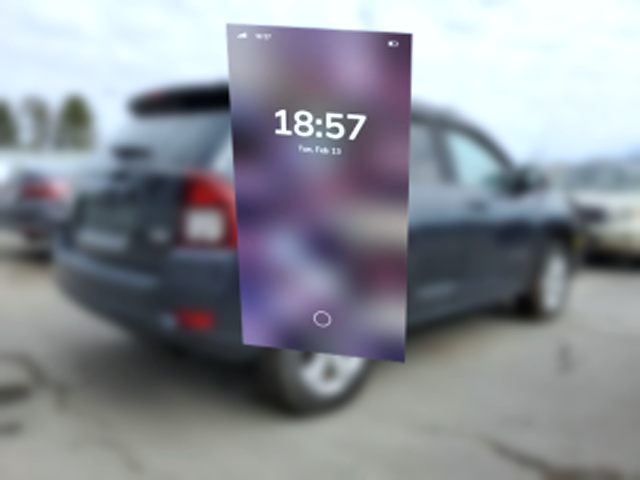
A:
h=18 m=57
